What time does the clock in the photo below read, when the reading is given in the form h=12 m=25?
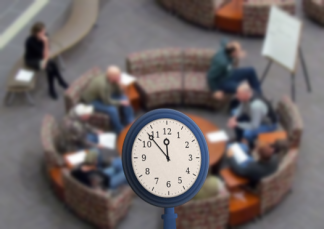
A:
h=11 m=53
